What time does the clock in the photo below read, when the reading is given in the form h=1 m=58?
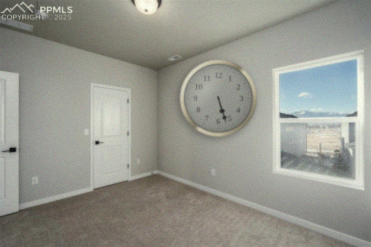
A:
h=5 m=27
